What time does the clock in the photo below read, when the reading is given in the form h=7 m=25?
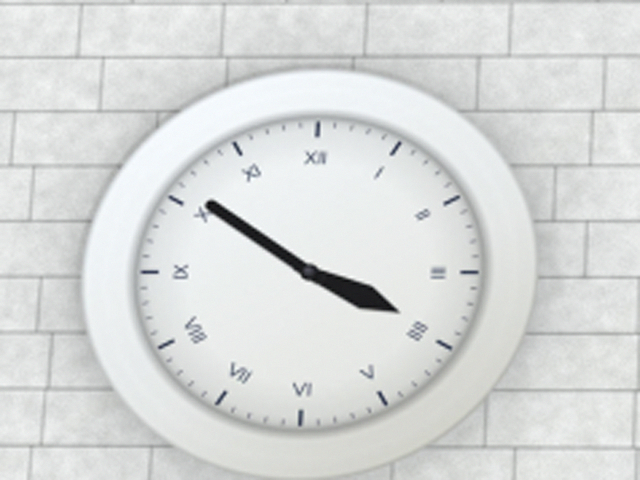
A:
h=3 m=51
